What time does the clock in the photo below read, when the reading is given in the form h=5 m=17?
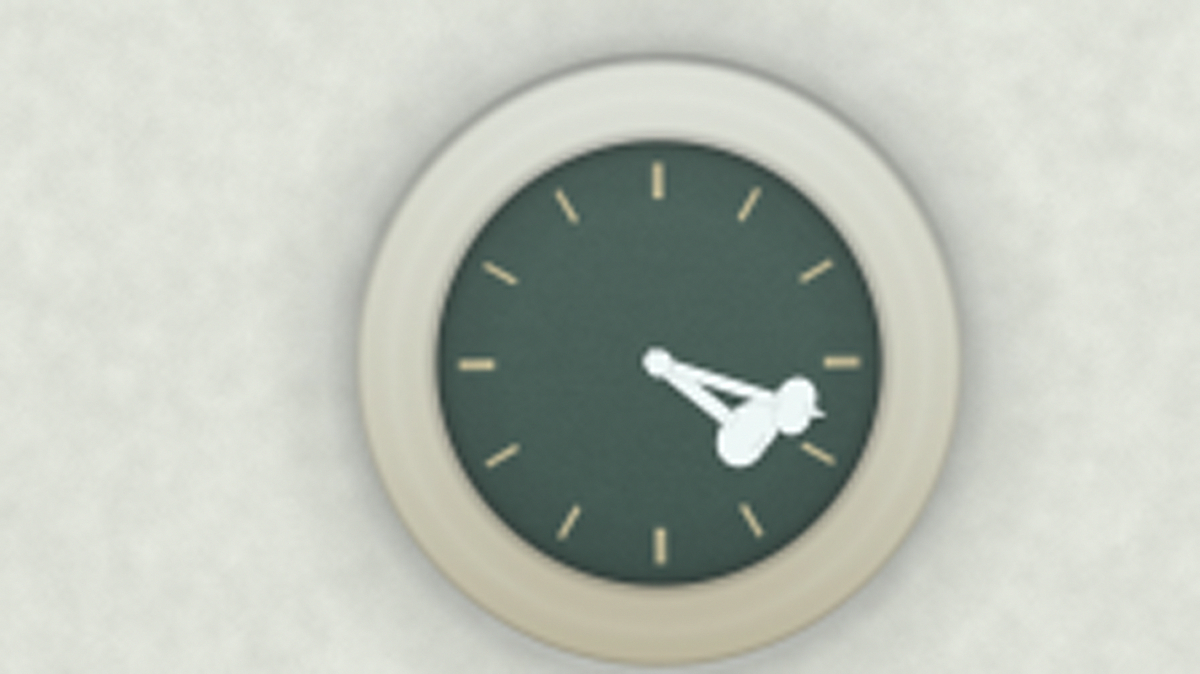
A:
h=4 m=18
